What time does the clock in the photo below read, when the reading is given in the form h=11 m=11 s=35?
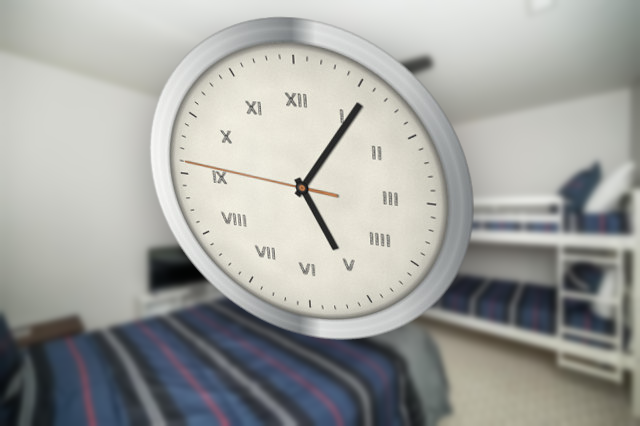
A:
h=5 m=5 s=46
